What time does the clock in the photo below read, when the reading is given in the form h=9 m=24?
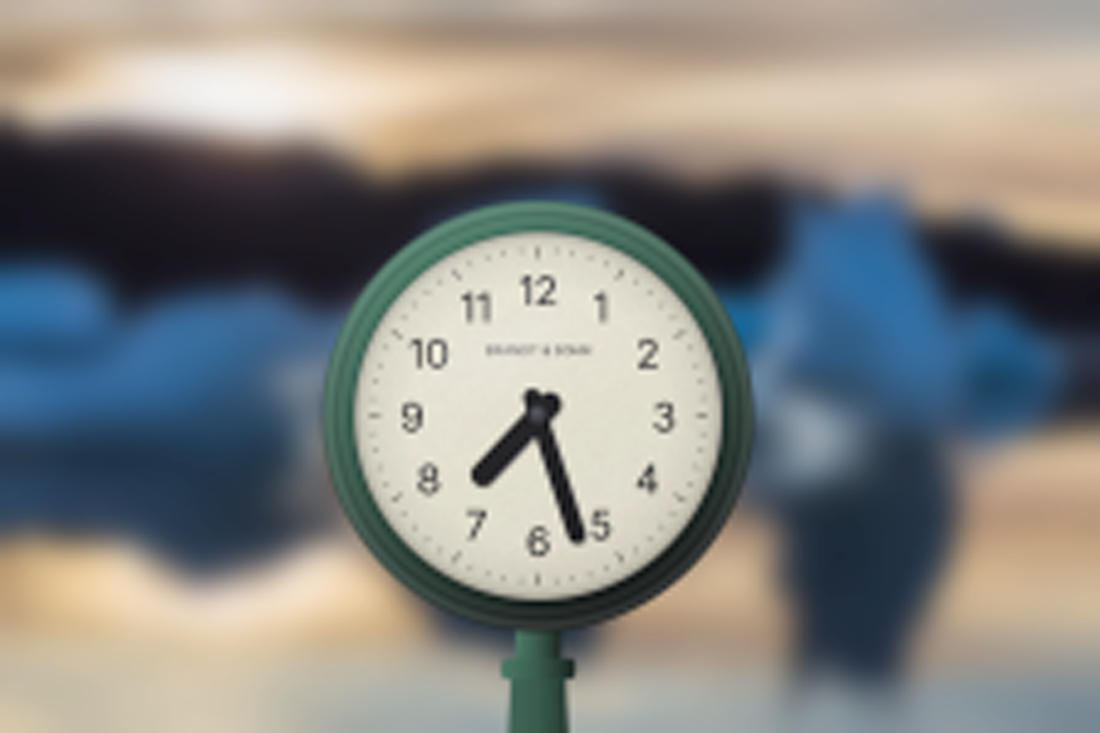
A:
h=7 m=27
